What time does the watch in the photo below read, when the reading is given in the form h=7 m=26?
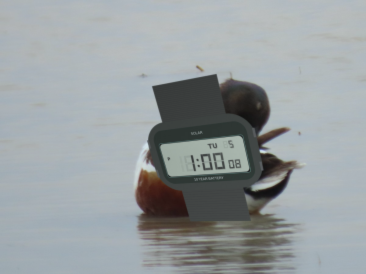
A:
h=1 m=0
